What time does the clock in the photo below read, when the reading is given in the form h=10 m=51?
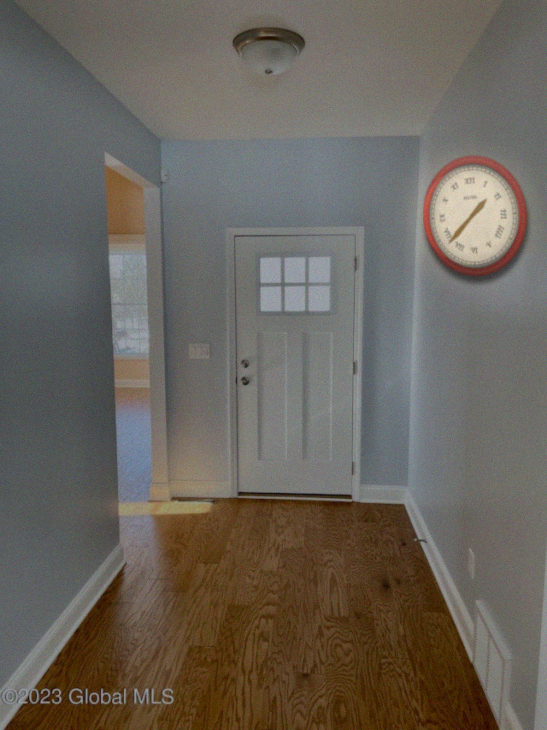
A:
h=1 m=38
